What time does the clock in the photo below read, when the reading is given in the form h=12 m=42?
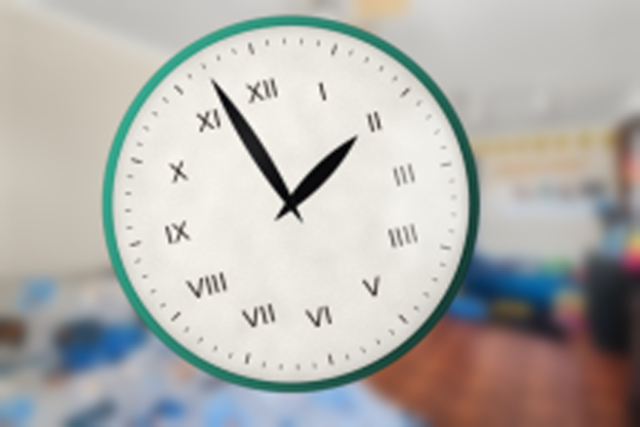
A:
h=1 m=57
